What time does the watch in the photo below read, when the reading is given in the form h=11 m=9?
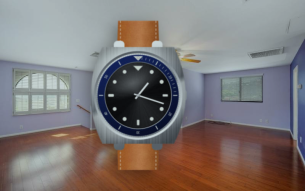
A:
h=1 m=18
